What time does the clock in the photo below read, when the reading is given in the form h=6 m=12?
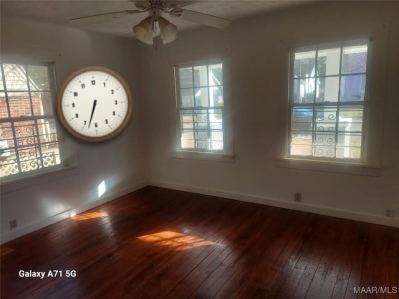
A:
h=6 m=33
